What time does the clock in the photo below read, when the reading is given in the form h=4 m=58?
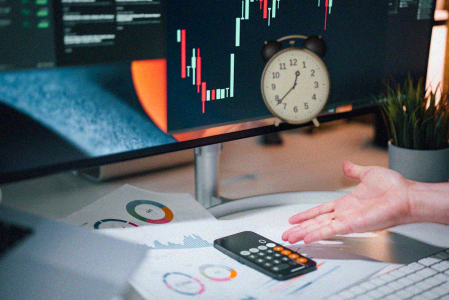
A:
h=12 m=38
